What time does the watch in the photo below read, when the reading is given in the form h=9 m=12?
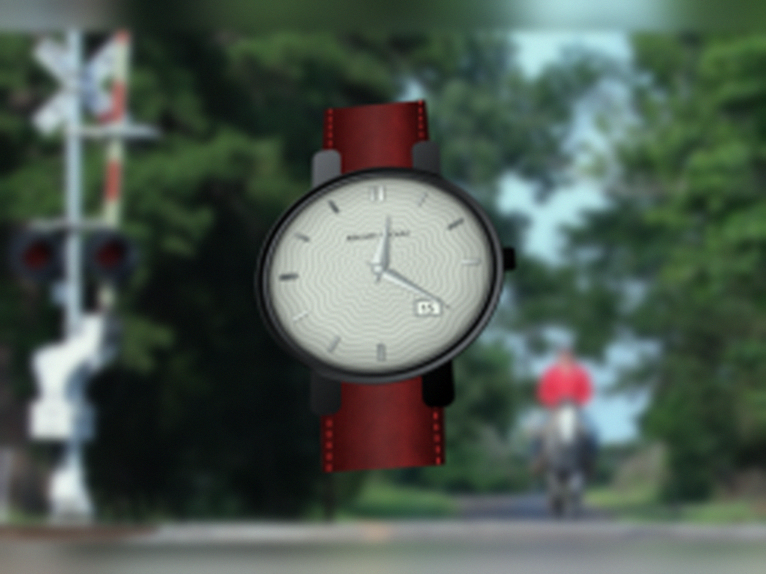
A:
h=12 m=21
